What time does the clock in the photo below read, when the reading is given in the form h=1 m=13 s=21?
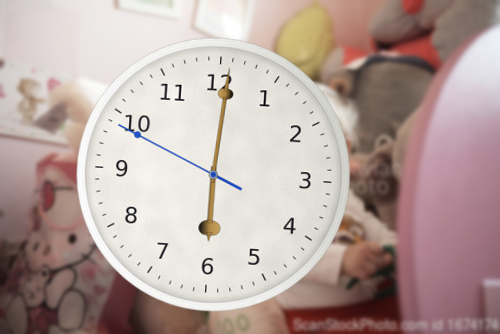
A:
h=6 m=0 s=49
